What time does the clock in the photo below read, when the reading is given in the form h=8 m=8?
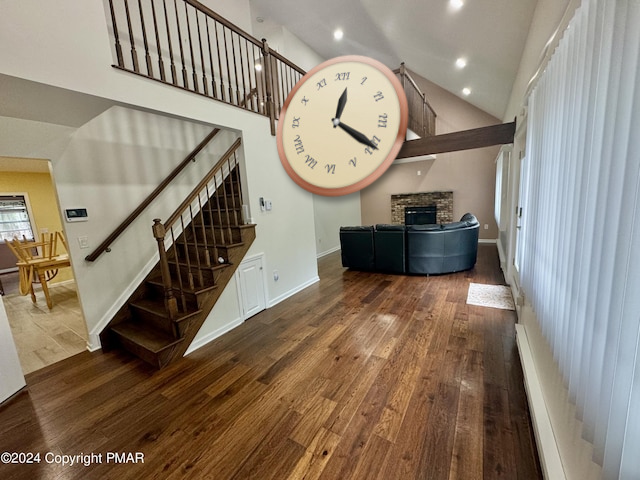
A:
h=12 m=20
